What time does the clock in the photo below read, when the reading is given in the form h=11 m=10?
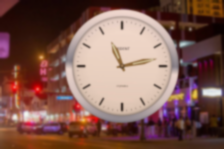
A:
h=11 m=13
